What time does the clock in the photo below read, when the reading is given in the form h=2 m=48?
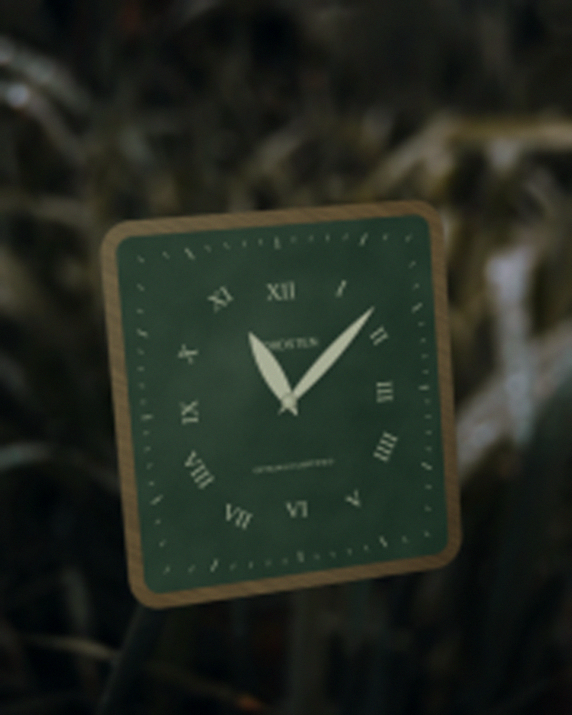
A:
h=11 m=8
